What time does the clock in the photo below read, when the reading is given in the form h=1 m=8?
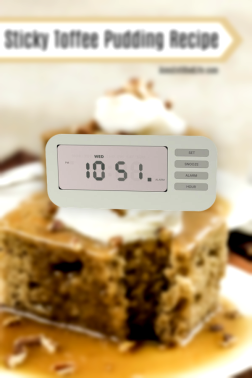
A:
h=10 m=51
